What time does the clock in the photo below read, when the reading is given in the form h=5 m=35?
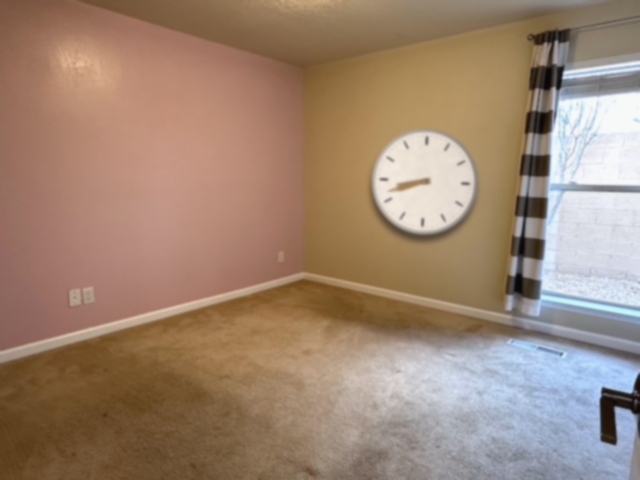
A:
h=8 m=42
